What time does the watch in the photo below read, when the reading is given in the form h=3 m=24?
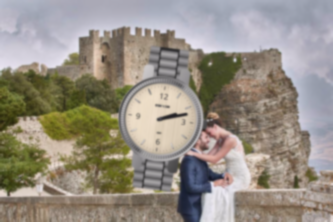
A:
h=2 m=12
